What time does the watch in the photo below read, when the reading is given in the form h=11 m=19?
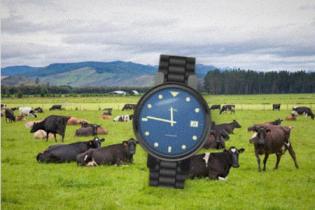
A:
h=11 m=46
